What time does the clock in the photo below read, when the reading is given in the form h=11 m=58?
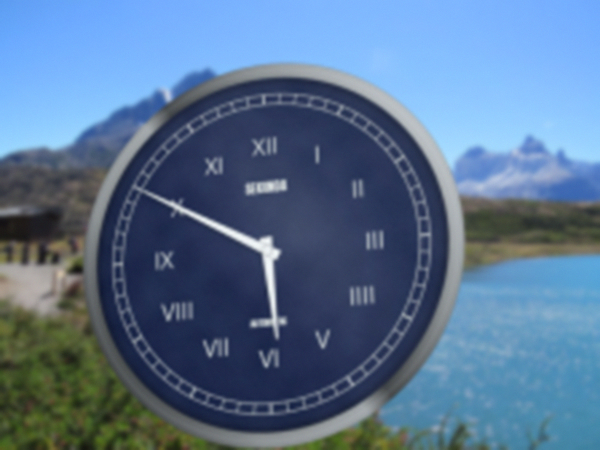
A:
h=5 m=50
